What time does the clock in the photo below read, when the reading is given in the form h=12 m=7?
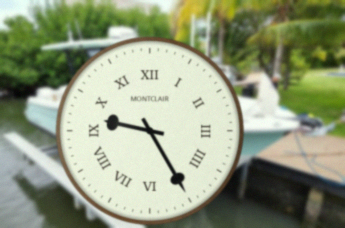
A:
h=9 m=25
